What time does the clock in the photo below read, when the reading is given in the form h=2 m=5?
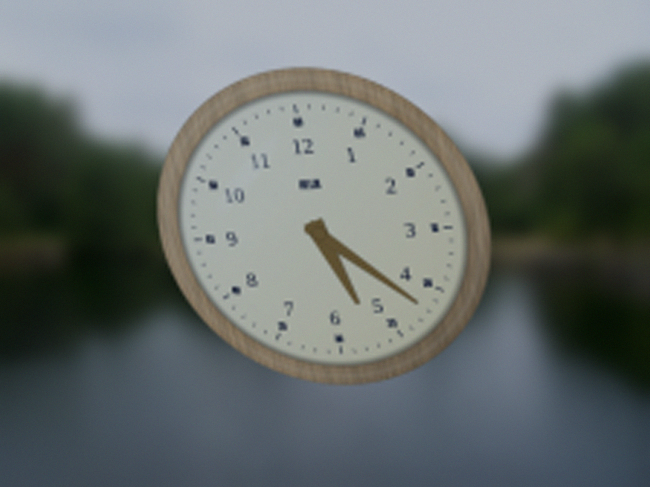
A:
h=5 m=22
